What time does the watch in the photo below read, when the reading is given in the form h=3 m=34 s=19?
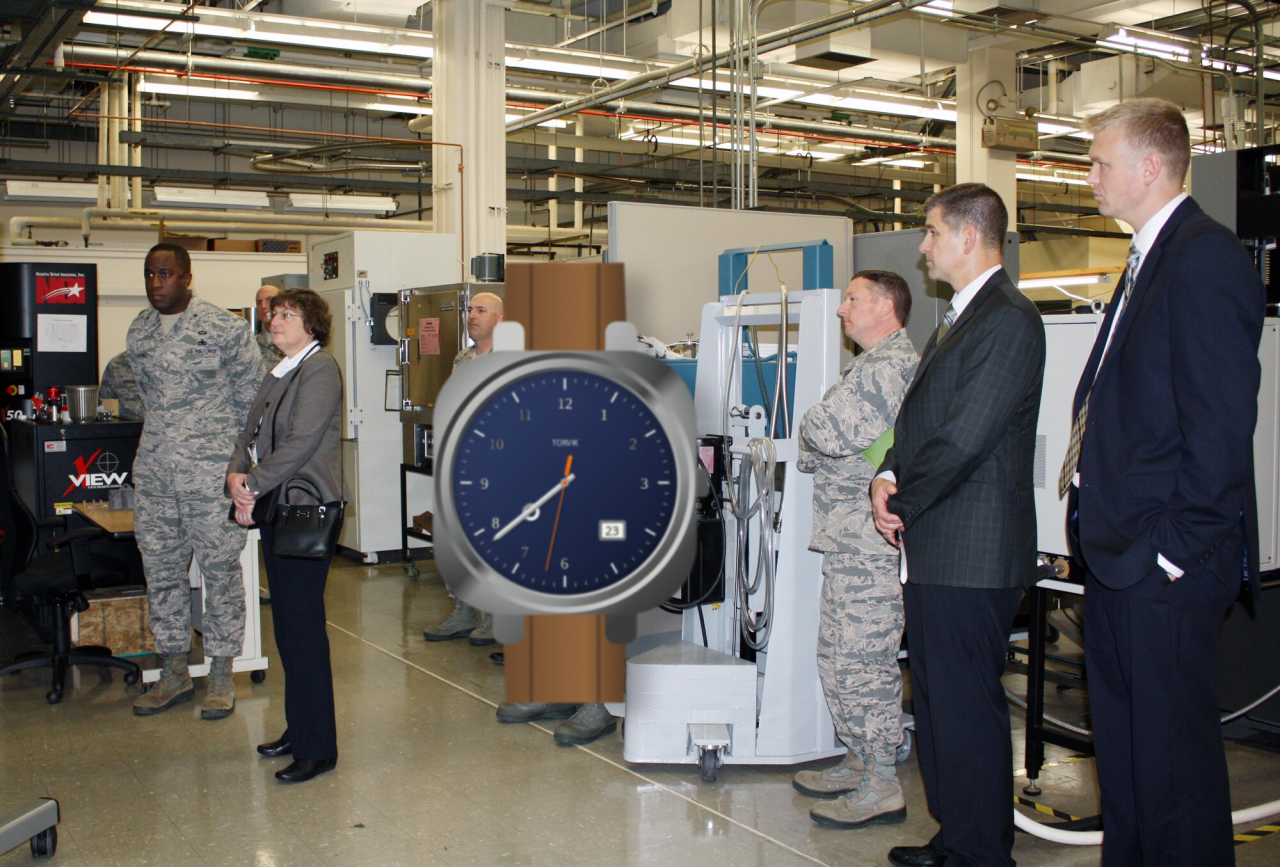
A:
h=7 m=38 s=32
